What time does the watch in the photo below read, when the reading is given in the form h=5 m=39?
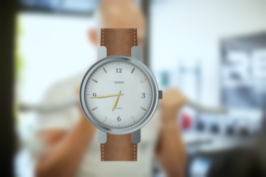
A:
h=6 m=44
